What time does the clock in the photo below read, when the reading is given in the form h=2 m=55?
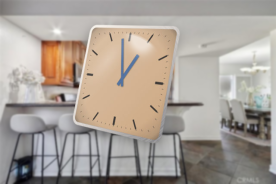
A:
h=12 m=58
